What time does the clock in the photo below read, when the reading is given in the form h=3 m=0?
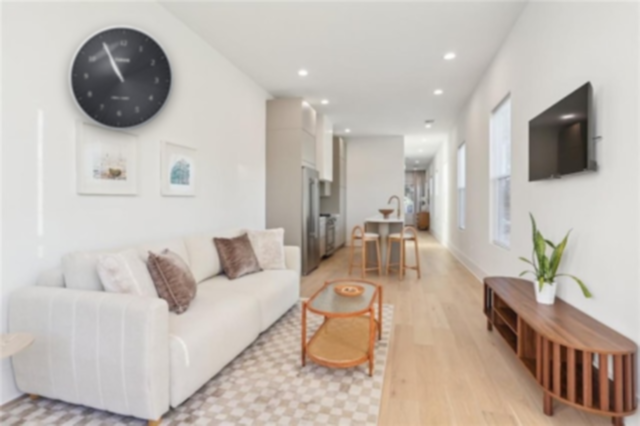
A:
h=10 m=55
